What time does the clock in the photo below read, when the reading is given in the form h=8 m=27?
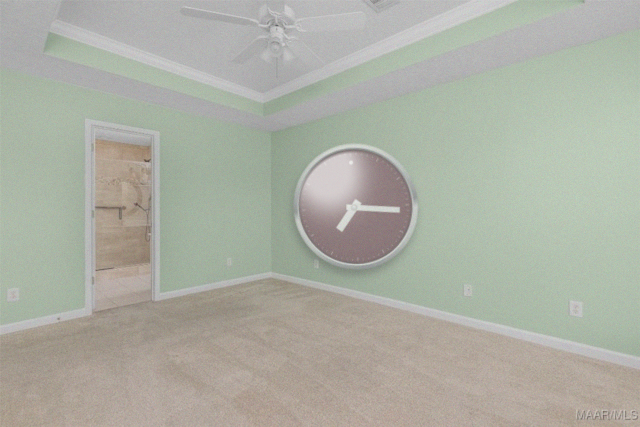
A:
h=7 m=16
